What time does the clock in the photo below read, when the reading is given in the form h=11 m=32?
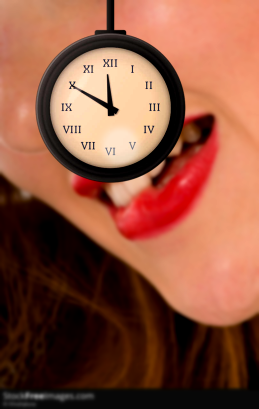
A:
h=11 m=50
